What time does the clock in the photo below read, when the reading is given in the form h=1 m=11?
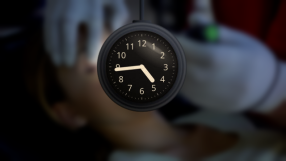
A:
h=4 m=44
